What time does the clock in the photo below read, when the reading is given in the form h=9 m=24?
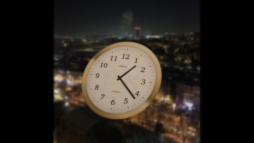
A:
h=1 m=22
